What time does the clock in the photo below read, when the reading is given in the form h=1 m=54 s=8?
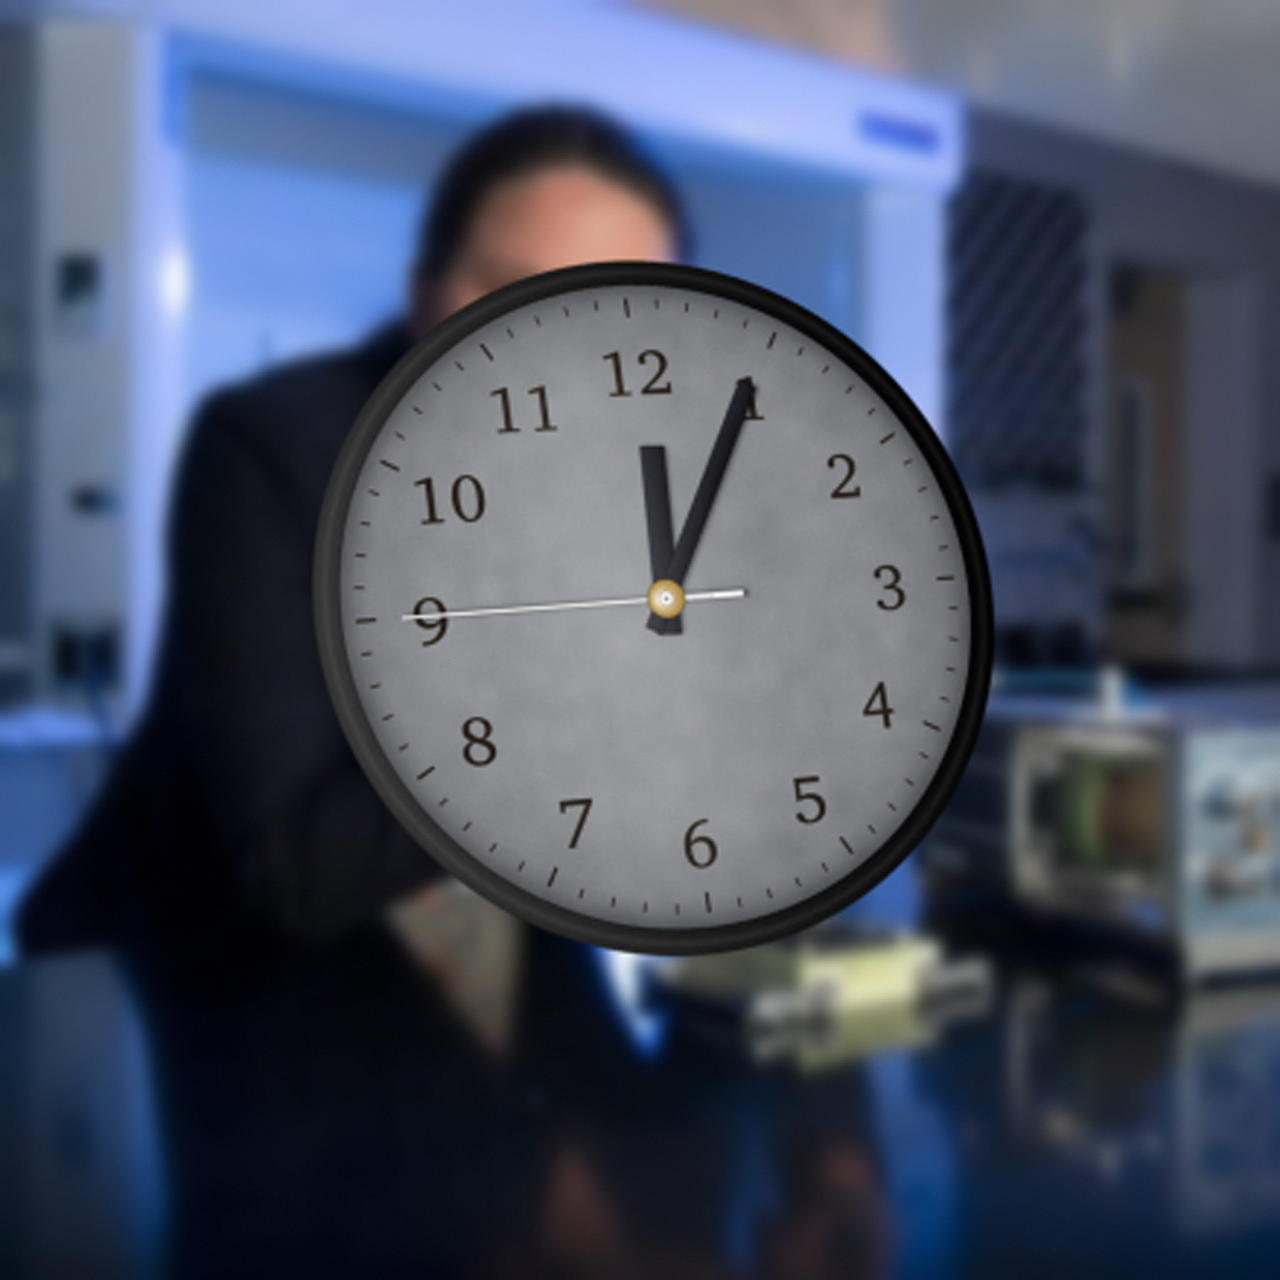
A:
h=12 m=4 s=45
